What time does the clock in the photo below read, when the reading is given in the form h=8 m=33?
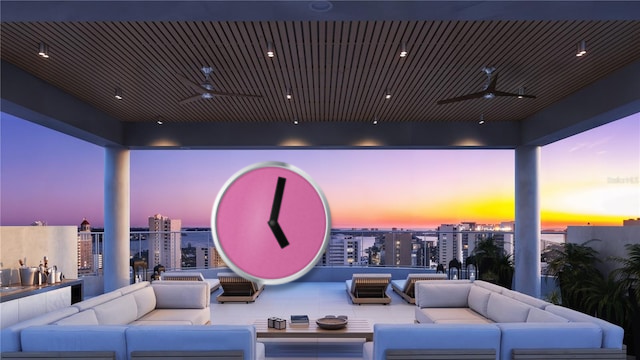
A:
h=5 m=2
